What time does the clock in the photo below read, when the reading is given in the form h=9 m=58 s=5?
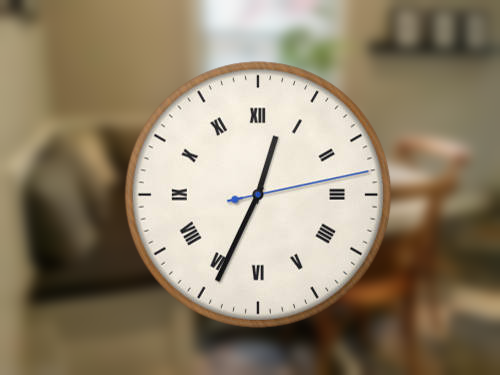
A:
h=12 m=34 s=13
